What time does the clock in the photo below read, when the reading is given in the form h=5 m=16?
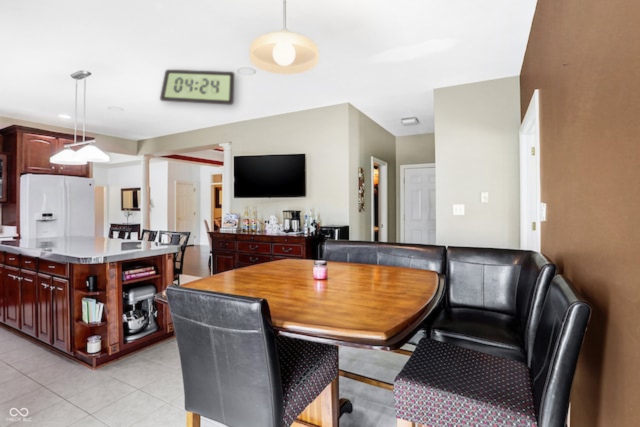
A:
h=4 m=24
